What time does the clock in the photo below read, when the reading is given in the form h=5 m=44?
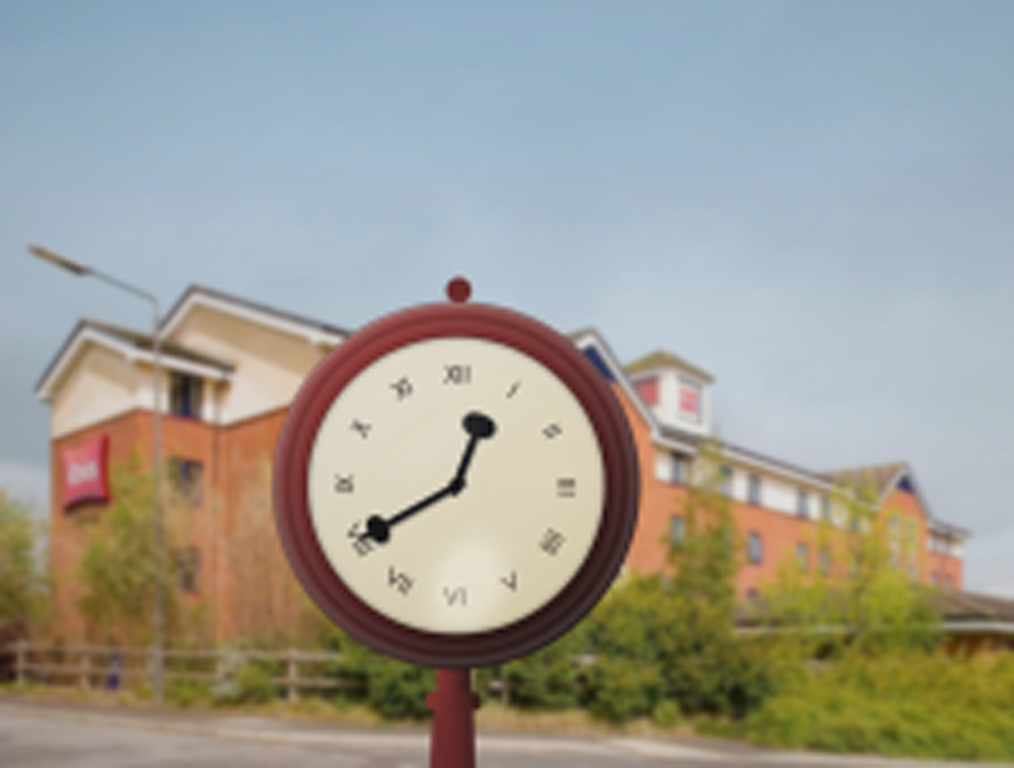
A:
h=12 m=40
